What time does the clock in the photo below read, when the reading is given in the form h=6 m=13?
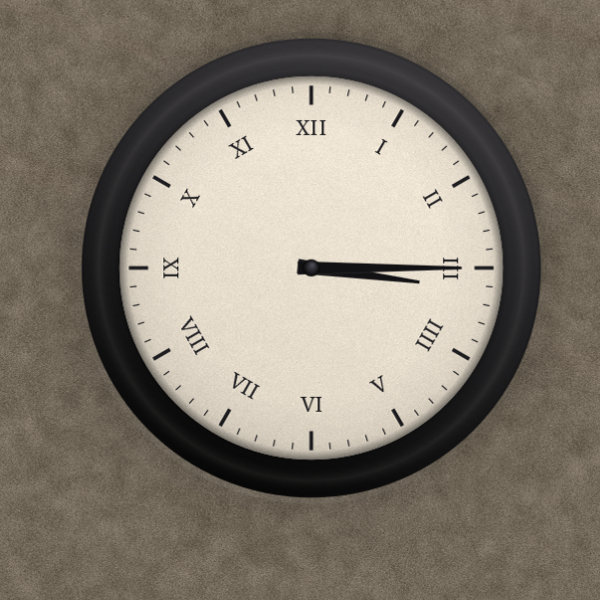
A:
h=3 m=15
